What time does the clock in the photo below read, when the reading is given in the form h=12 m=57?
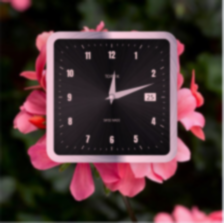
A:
h=12 m=12
